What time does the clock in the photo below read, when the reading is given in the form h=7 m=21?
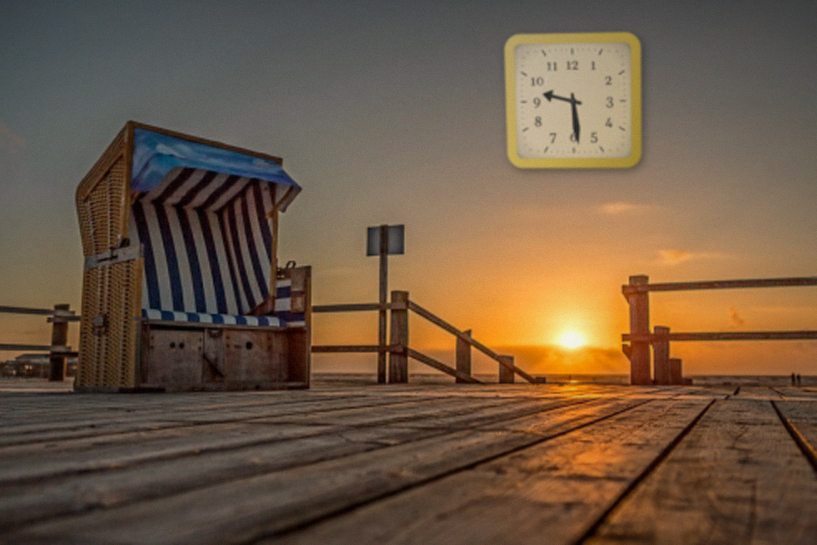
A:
h=9 m=29
